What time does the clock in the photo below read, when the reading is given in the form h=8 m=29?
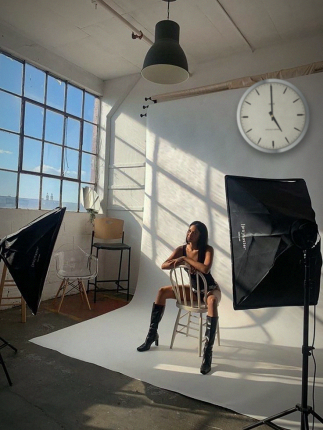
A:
h=5 m=0
